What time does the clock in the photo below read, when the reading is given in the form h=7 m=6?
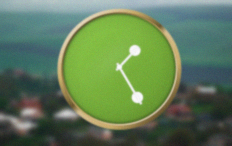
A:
h=1 m=25
